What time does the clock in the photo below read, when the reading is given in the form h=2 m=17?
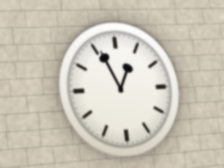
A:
h=12 m=56
